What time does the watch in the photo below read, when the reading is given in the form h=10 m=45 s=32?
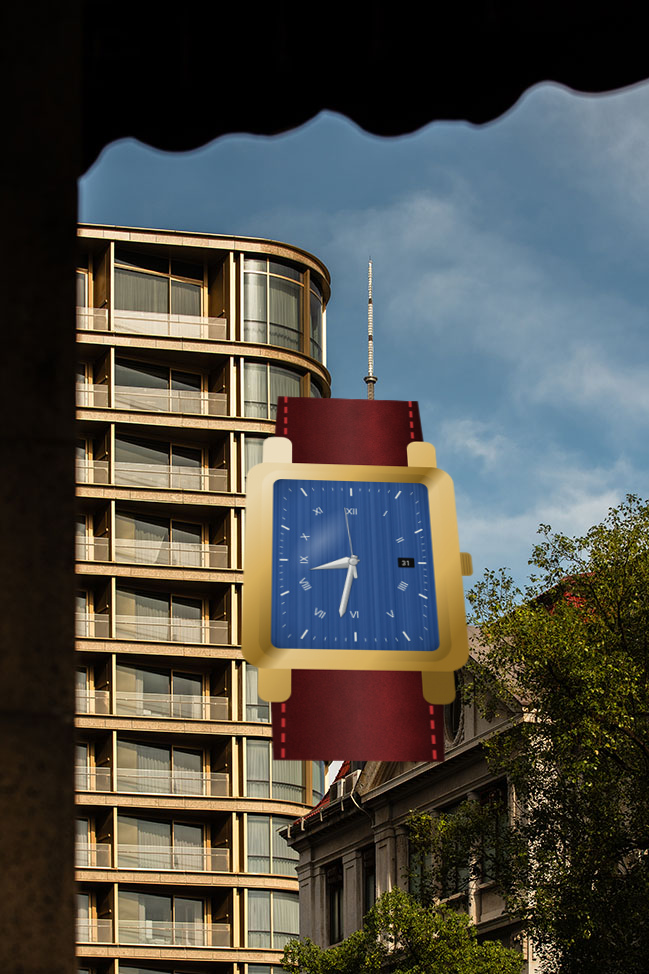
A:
h=8 m=31 s=59
